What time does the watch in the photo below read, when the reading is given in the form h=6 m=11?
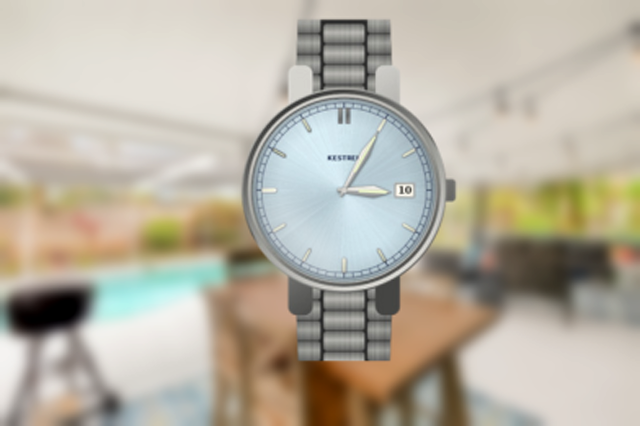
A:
h=3 m=5
